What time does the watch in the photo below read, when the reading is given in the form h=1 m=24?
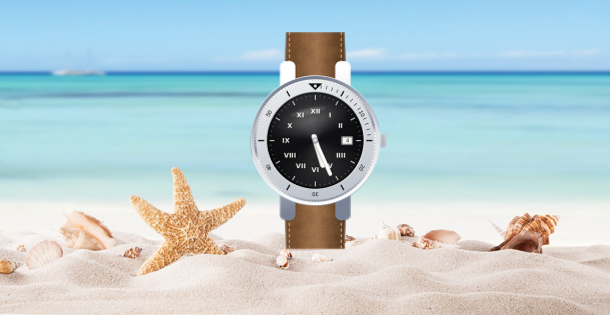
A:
h=5 m=26
